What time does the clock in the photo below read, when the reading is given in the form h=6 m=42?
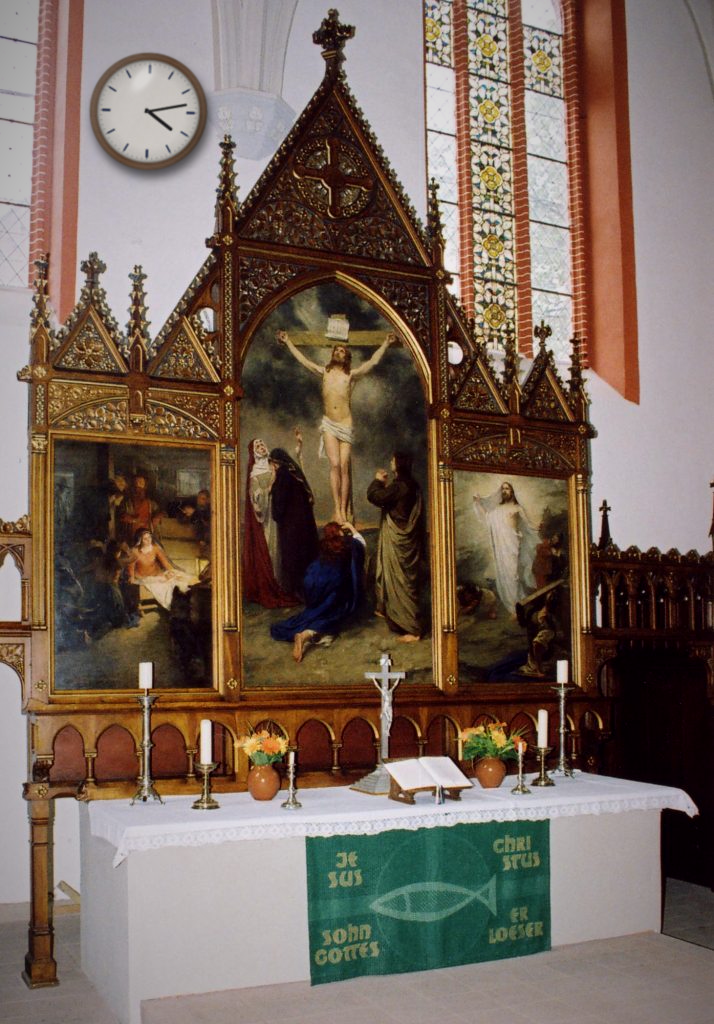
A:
h=4 m=13
